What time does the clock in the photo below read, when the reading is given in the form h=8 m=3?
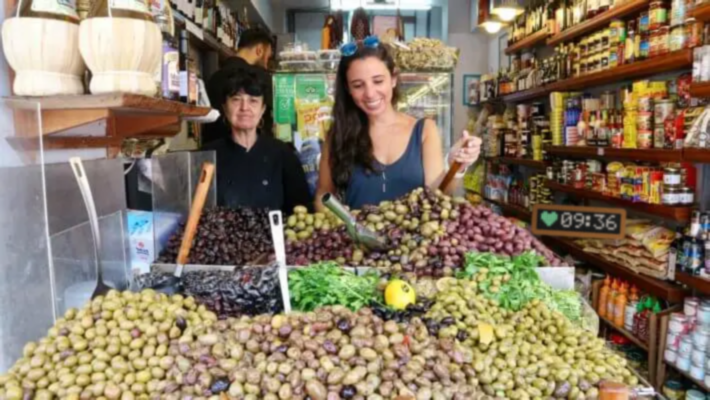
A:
h=9 m=36
